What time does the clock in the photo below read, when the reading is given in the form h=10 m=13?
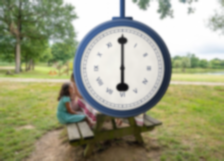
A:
h=6 m=0
